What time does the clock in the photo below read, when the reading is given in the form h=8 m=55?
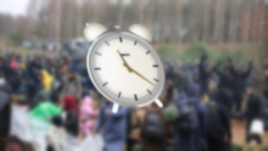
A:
h=11 m=22
